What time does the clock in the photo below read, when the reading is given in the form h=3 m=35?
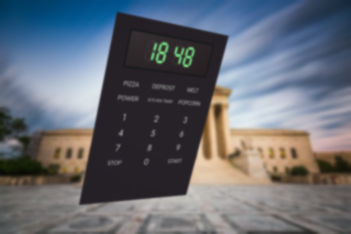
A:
h=18 m=48
